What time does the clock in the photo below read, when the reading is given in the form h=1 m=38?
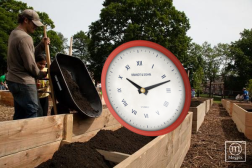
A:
h=10 m=12
